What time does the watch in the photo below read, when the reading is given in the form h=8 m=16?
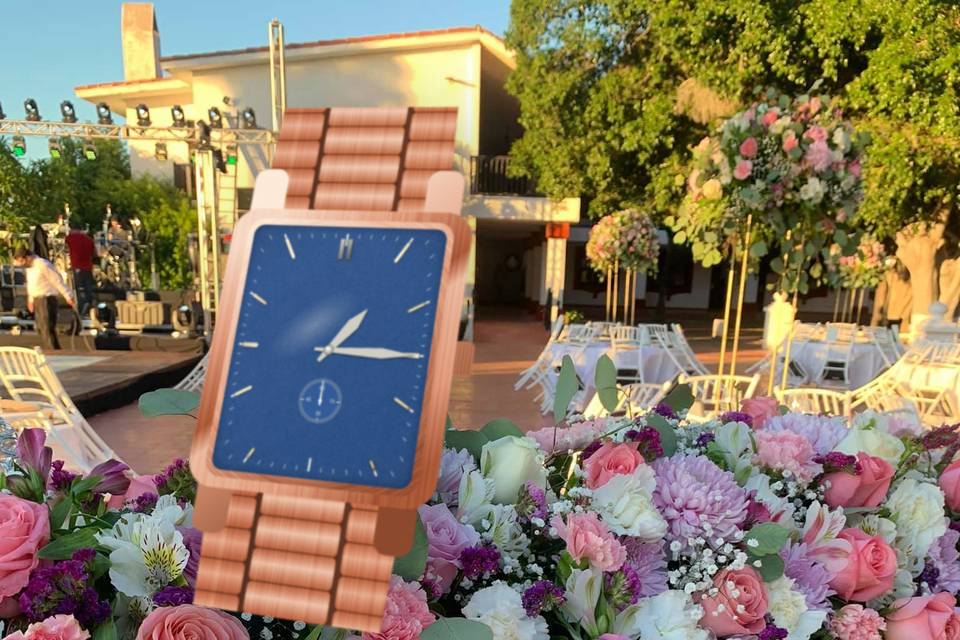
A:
h=1 m=15
